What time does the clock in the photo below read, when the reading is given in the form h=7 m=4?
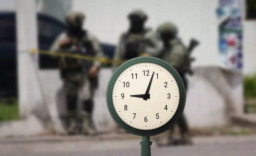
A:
h=9 m=3
